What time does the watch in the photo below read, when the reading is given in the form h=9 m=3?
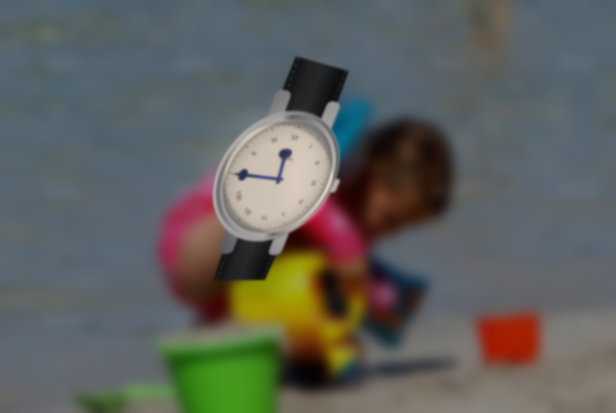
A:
h=11 m=45
